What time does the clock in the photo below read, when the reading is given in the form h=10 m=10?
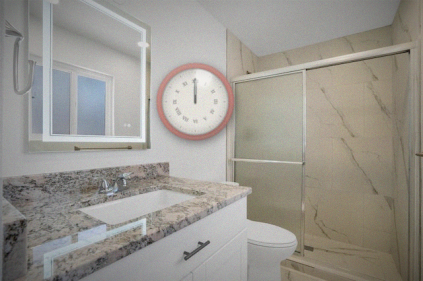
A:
h=12 m=0
